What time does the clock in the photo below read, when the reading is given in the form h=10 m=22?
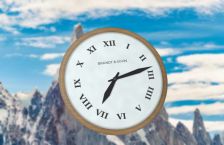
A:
h=7 m=13
